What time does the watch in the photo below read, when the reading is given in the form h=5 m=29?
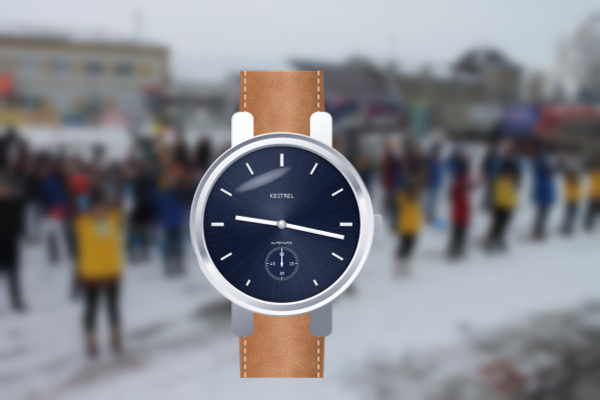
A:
h=9 m=17
